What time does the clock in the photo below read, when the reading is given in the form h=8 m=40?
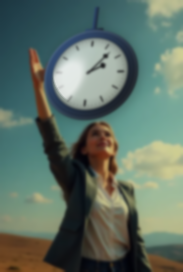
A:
h=2 m=7
